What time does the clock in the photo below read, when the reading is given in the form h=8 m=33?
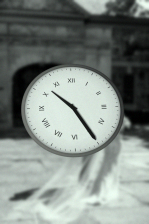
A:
h=10 m=25
